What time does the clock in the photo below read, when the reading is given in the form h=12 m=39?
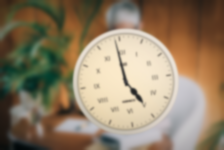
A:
h=4 m=59
